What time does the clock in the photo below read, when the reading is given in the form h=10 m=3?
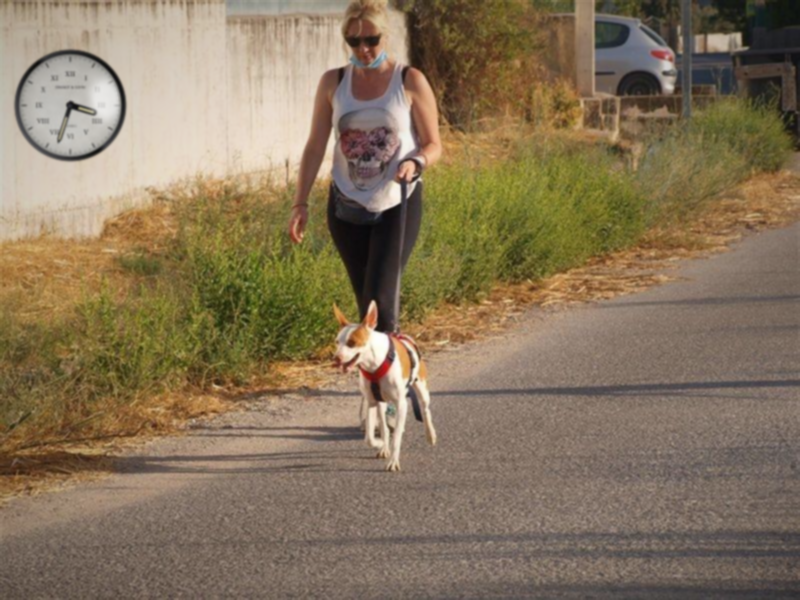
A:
h=3 m=33
